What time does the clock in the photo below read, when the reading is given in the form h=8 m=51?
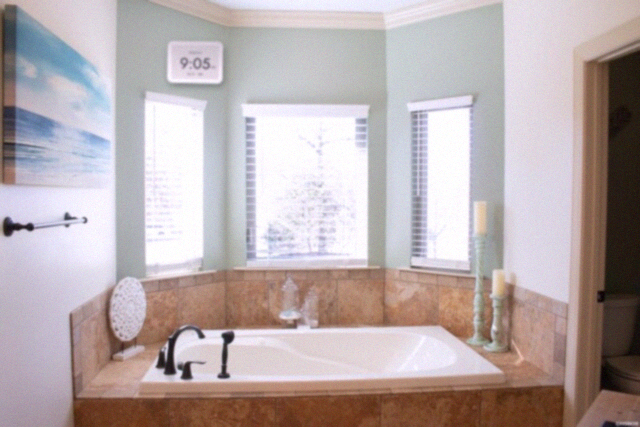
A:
h=9 m=5
